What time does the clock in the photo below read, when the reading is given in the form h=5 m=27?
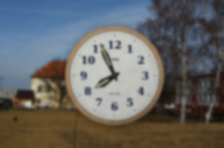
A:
h=7 m=56
